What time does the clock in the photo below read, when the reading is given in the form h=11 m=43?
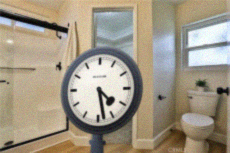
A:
h=4 m=28
